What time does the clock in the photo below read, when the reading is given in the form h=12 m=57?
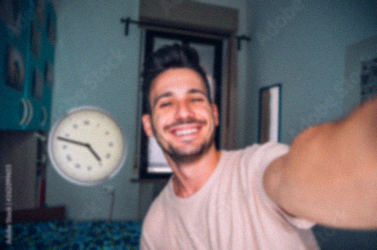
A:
h=4 m=48
